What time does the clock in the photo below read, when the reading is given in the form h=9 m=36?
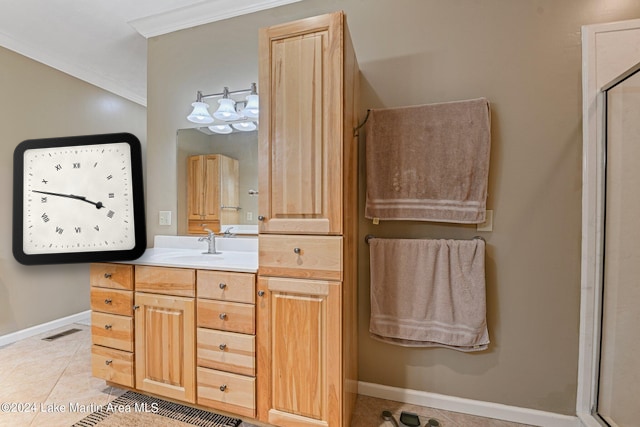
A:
h=3 m=47
